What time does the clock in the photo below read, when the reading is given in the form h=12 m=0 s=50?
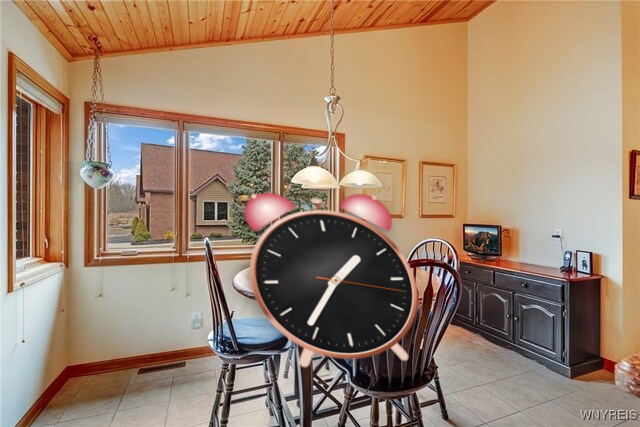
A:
h=1 m=36 s=17
